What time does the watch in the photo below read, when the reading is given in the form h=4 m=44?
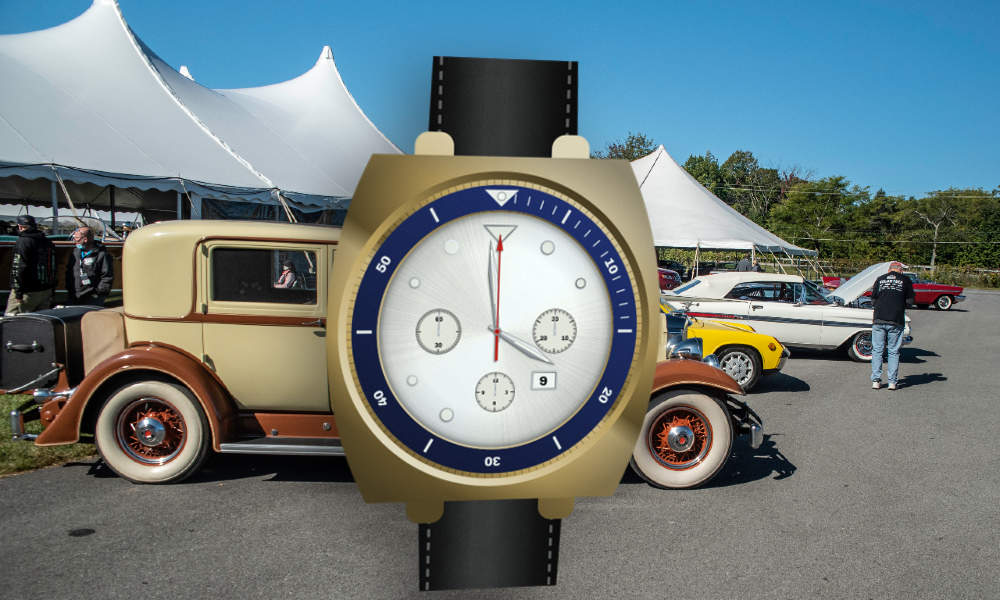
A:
h=3 m=59
